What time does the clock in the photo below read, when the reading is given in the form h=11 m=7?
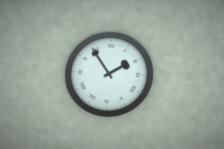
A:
h=1 m=54
